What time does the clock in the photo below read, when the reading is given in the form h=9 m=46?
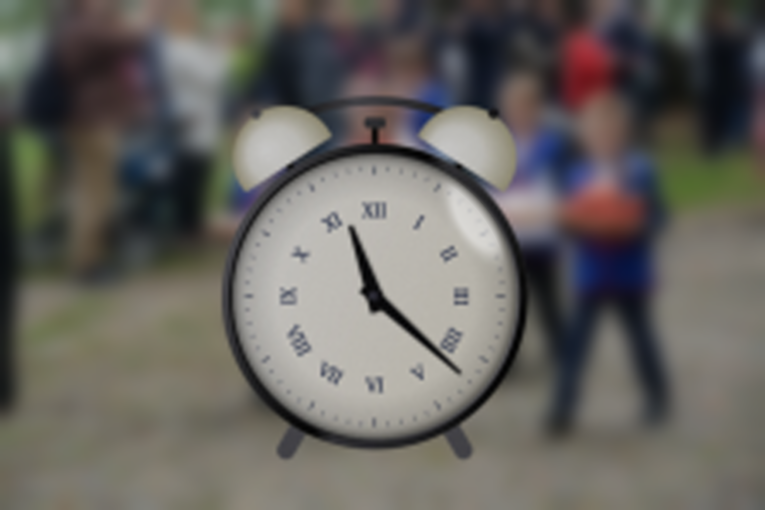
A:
h=11 m=22
